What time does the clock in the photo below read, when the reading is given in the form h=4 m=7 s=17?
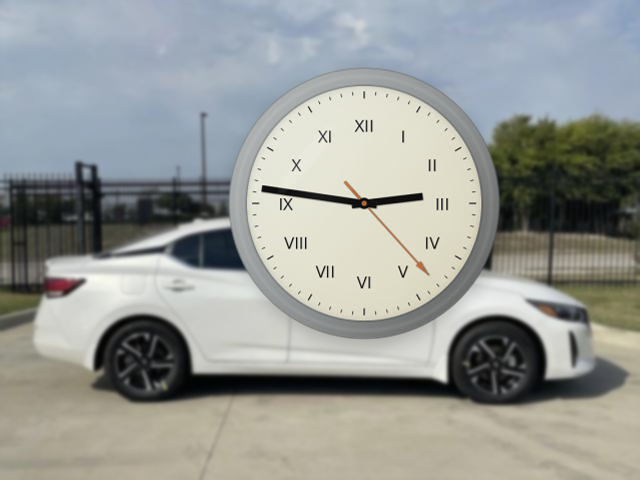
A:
h=2 m=46 s=23
